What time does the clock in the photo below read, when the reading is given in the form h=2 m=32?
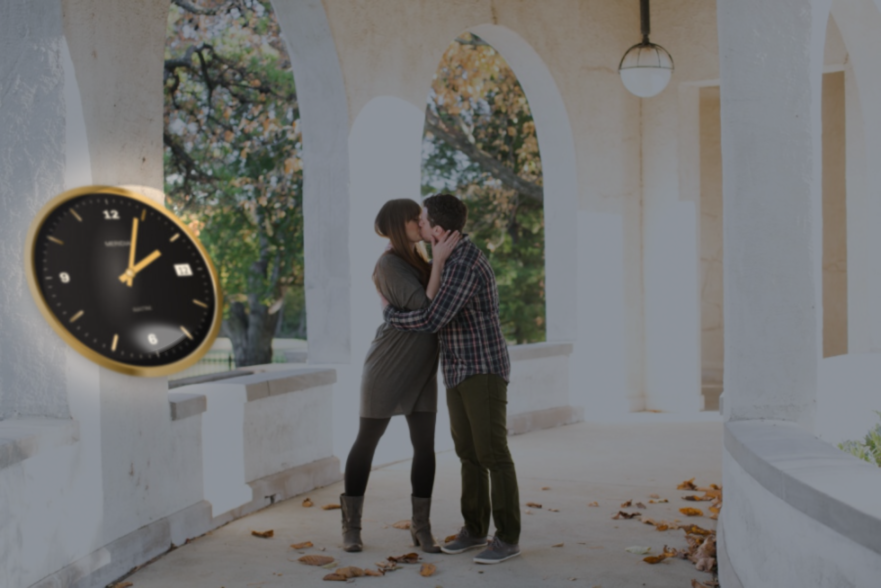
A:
h=2 m=4
